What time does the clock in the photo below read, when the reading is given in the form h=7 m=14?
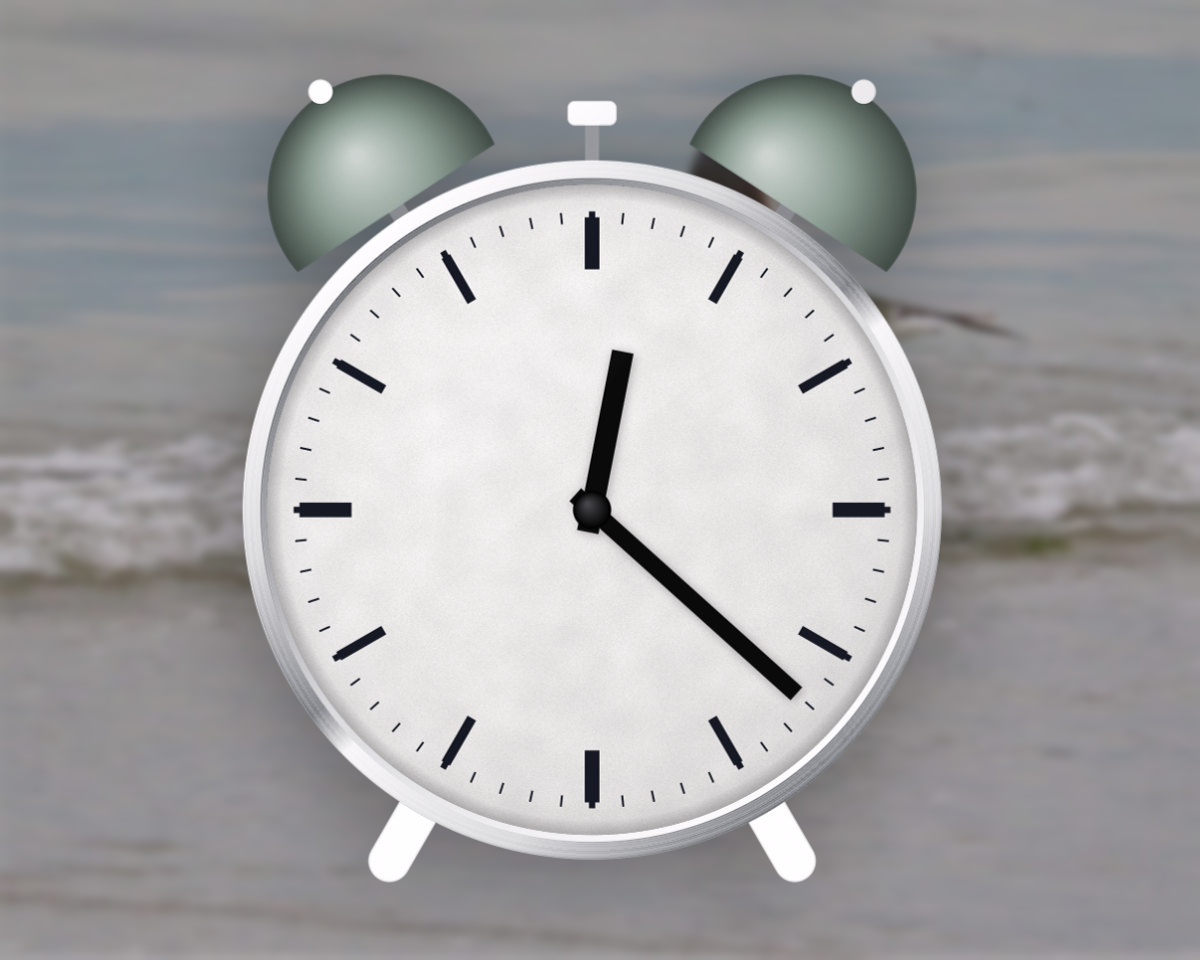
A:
h=12 m=22
